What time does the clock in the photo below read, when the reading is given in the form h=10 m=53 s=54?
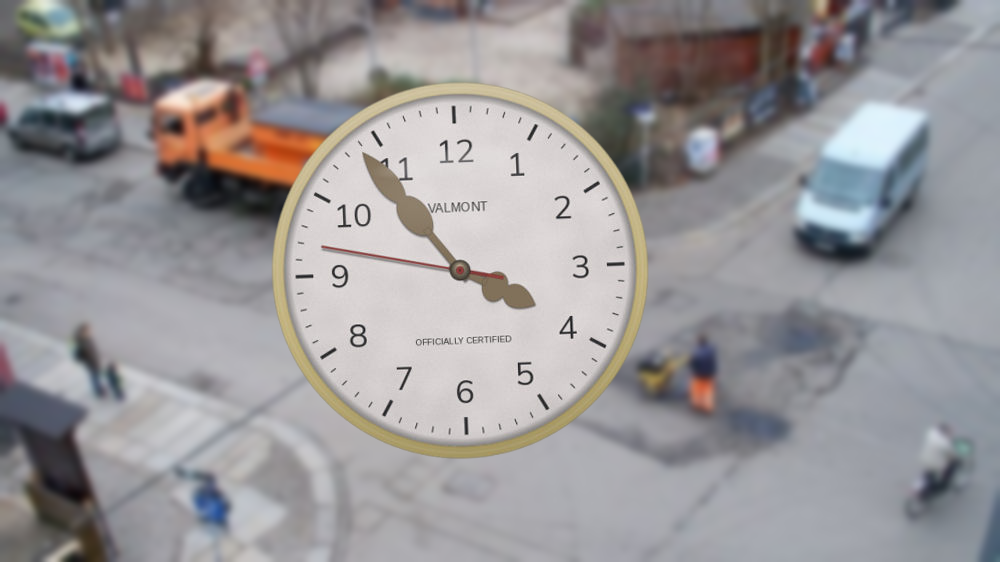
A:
h=3 m=53 s=47
